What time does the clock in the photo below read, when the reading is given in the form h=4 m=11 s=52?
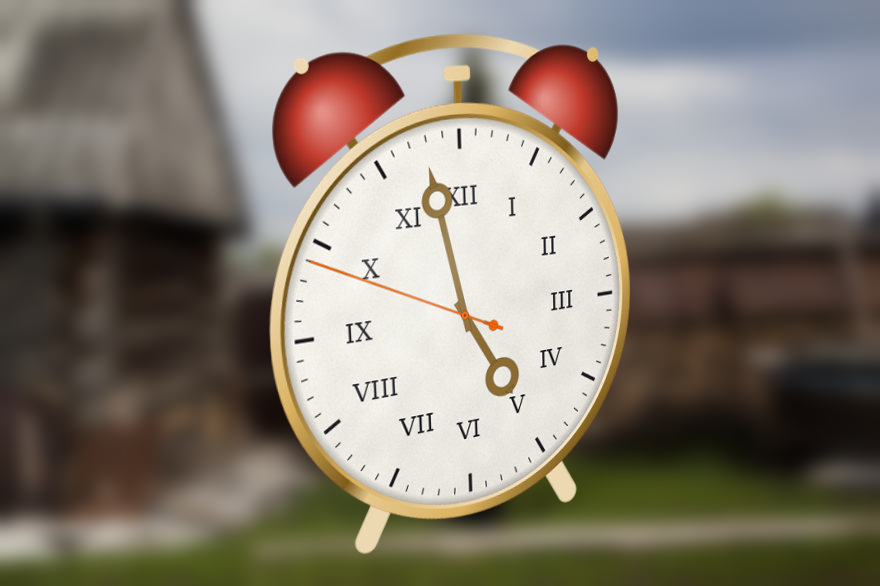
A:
h=4 m=57 s=49
